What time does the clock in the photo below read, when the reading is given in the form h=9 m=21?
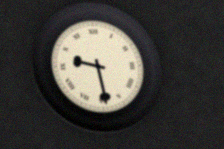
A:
h=9 m=29
